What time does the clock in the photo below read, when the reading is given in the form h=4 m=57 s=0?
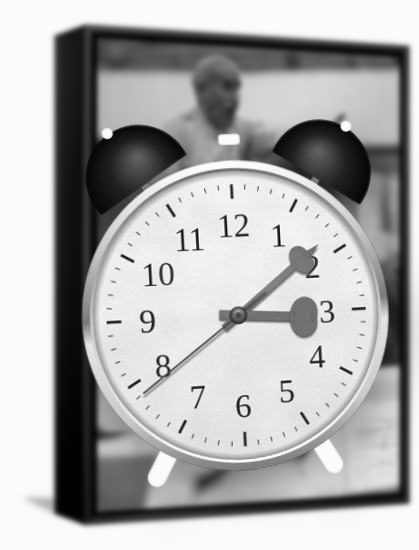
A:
h=3 m=8 s=39
